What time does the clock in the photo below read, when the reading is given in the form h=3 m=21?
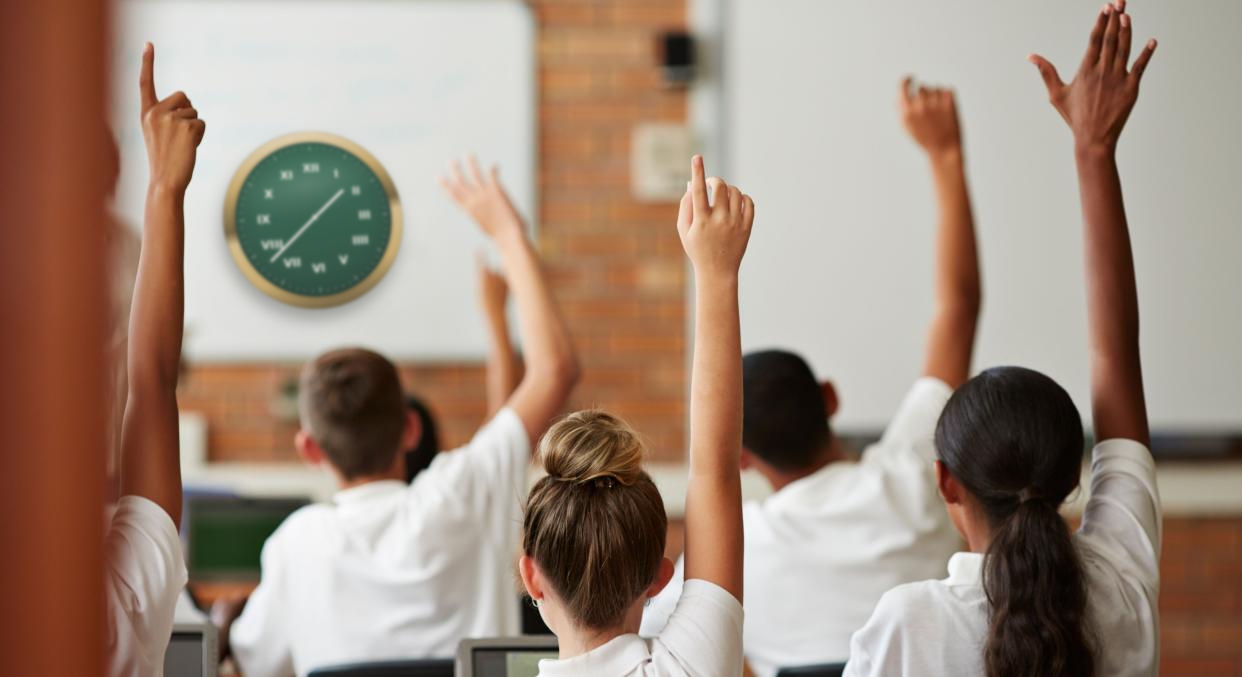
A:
h=1 m=38
